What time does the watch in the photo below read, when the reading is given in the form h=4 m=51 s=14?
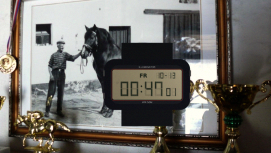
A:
h=0 m=47 s=1
